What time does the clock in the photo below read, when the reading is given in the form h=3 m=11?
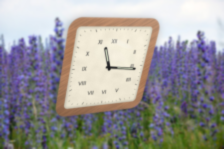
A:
h=11 m=16
